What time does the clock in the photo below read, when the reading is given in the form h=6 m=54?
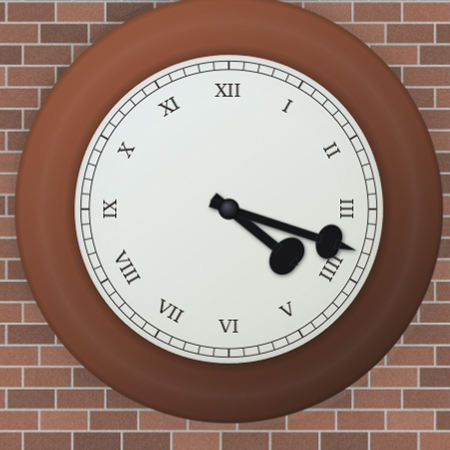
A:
h=4 m=18
